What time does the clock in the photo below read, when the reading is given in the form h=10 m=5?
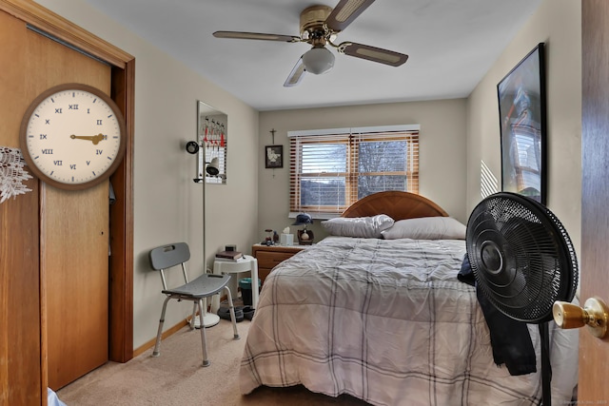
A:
h=3 m=15
